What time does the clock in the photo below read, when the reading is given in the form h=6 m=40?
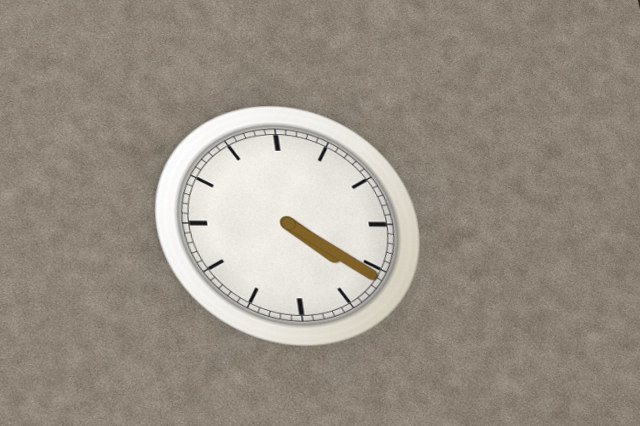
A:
h=4 m=21
